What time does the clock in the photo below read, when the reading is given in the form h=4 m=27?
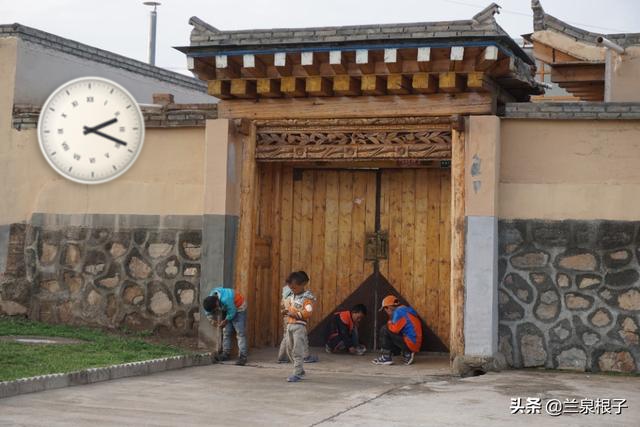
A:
h=2 m=19
